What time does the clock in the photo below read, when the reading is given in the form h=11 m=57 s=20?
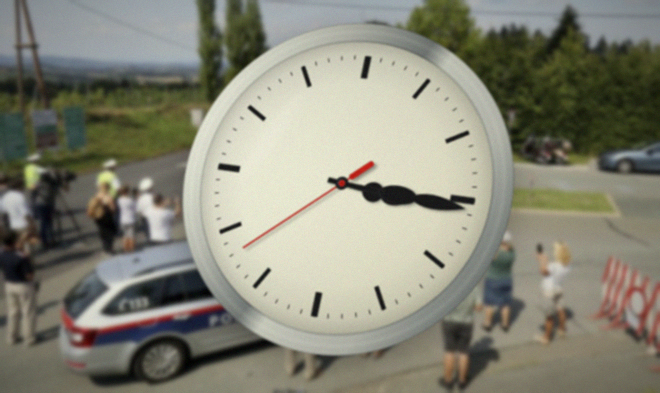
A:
h=3 m=15 s=38
